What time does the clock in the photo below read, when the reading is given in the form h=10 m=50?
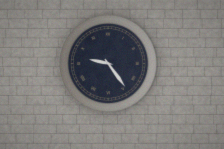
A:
h=9 m=24
